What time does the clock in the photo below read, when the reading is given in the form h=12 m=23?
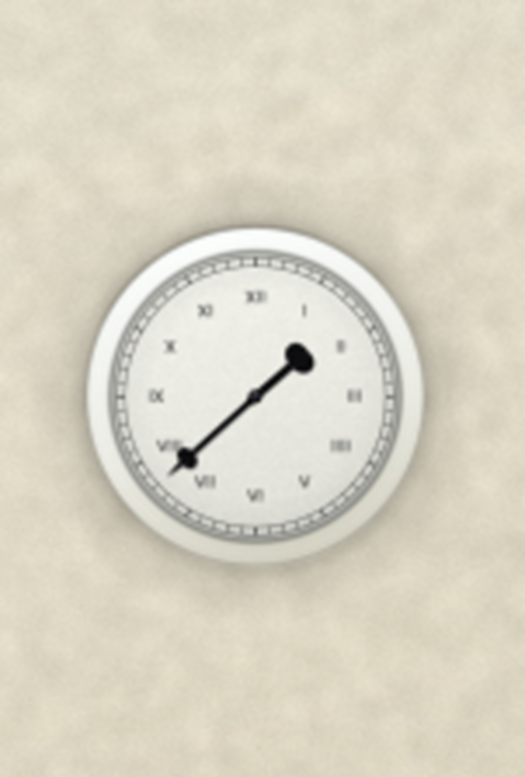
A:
h=1 m=38
